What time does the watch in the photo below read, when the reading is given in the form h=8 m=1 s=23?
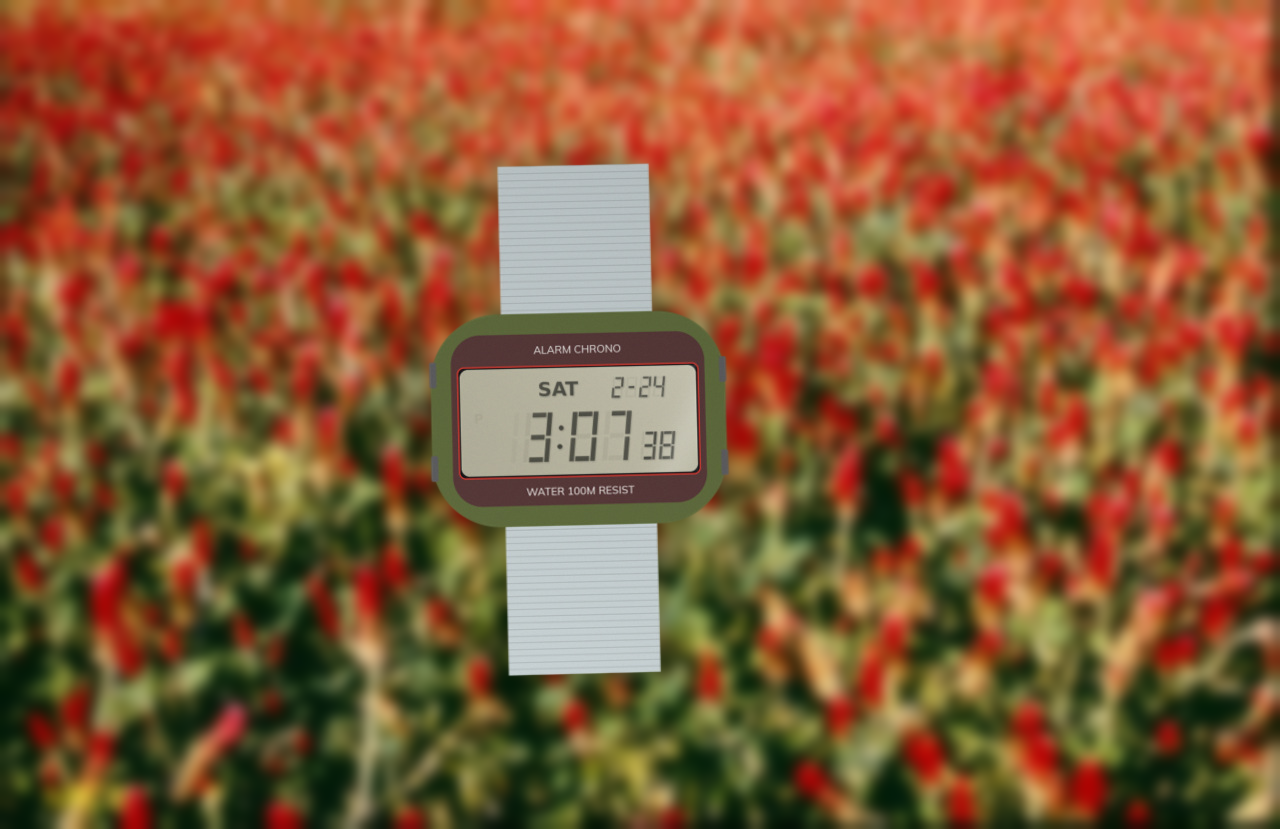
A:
h=3 m=7 s=38
